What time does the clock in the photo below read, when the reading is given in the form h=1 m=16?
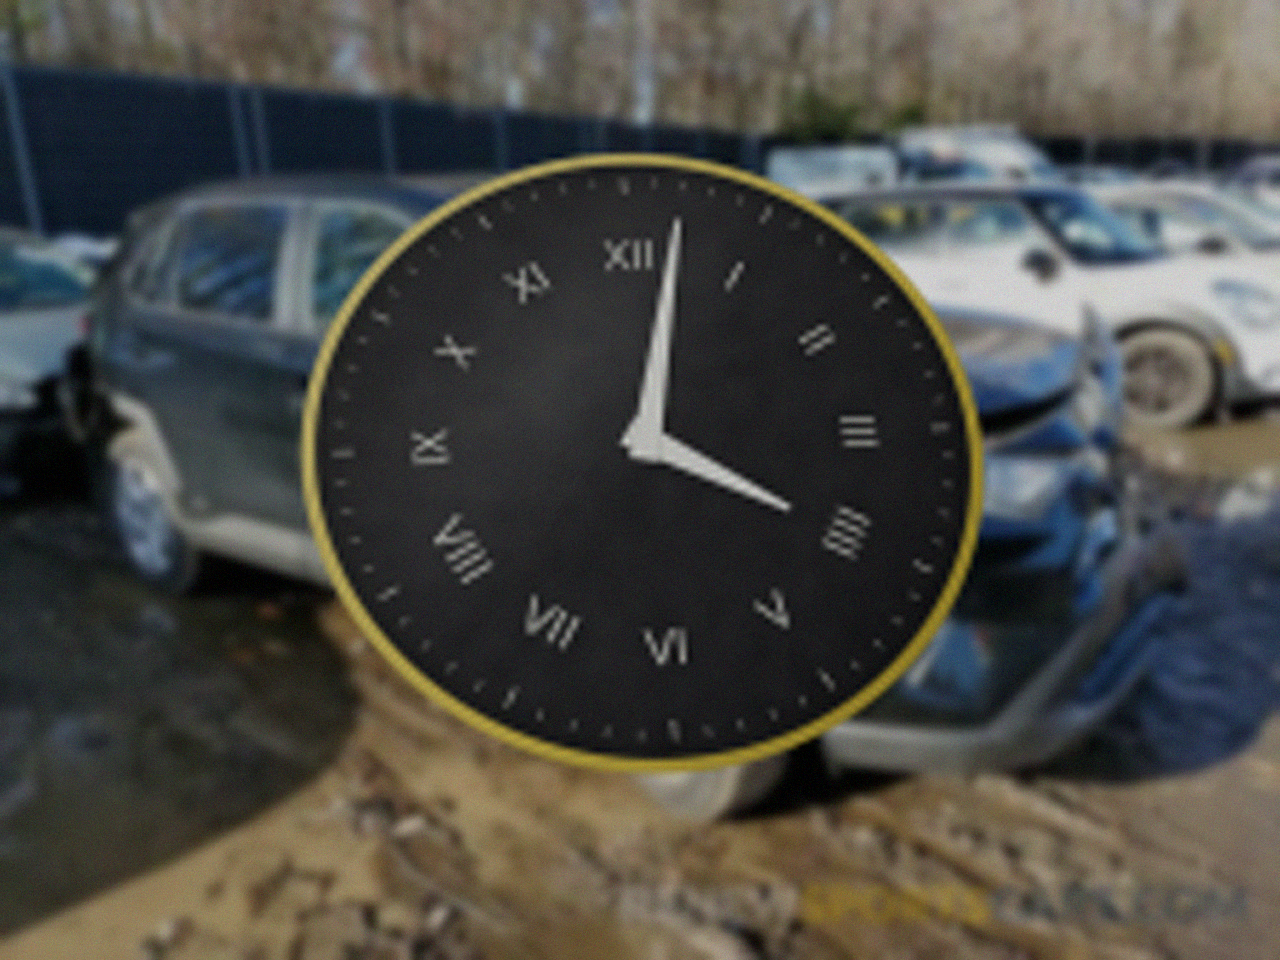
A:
h=4 m=2
